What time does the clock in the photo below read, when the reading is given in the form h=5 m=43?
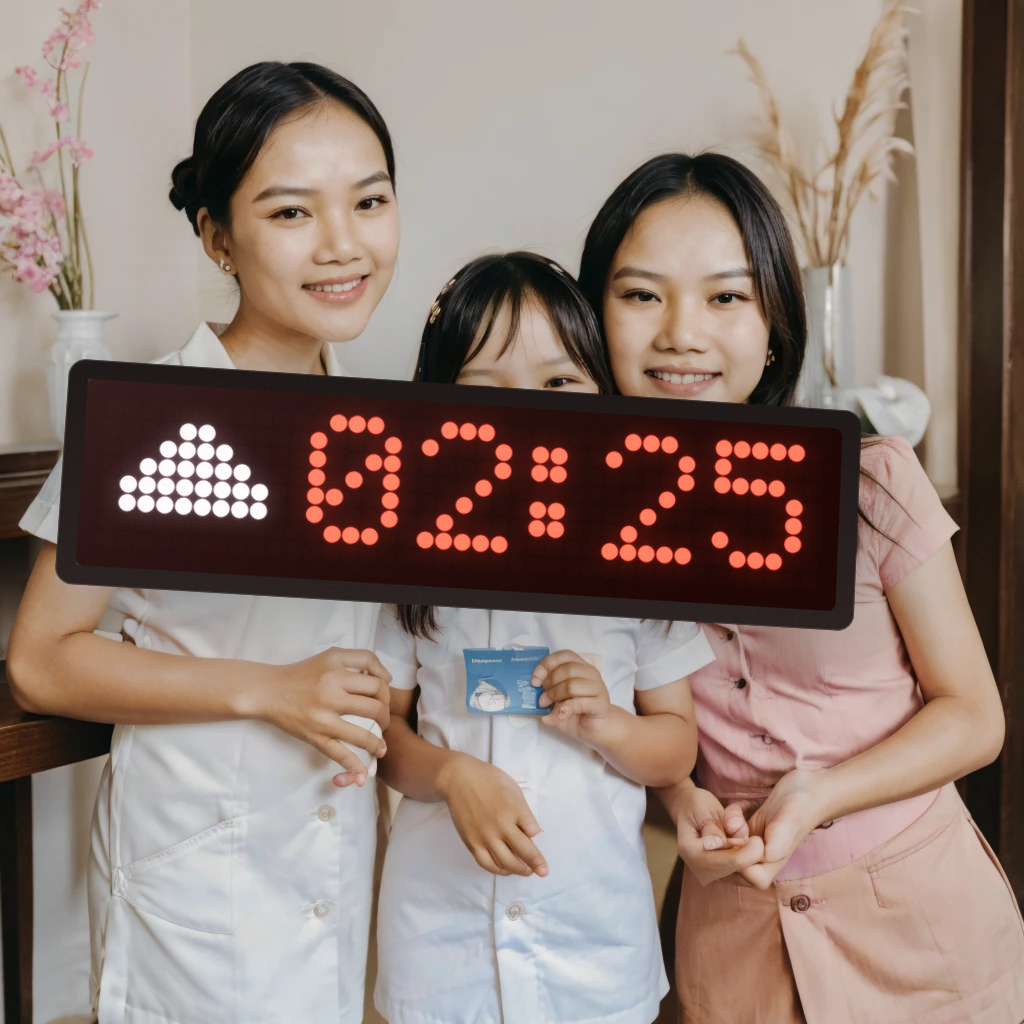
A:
h=2 m=25
